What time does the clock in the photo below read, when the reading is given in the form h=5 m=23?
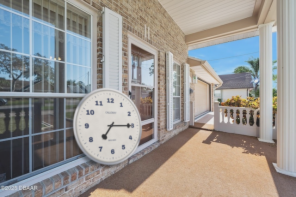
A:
h=7 m=15
